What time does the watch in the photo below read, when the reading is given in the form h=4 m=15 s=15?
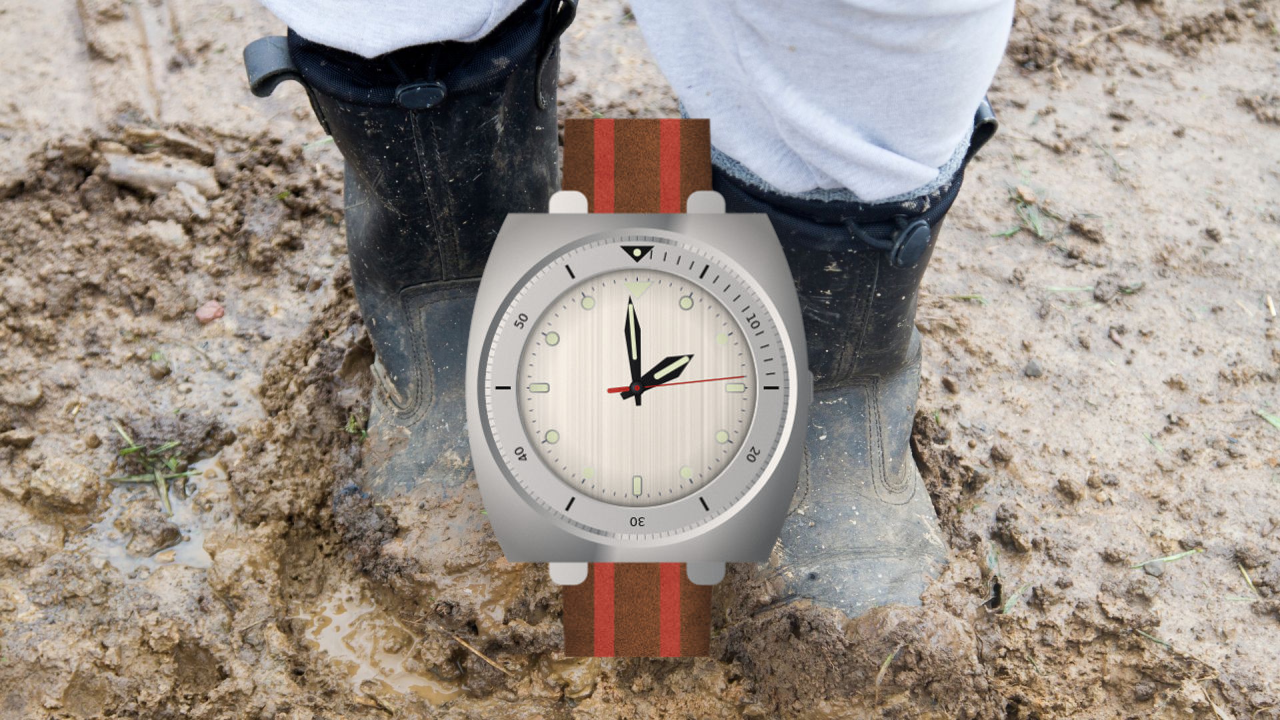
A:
h=1 m=59 s=14
